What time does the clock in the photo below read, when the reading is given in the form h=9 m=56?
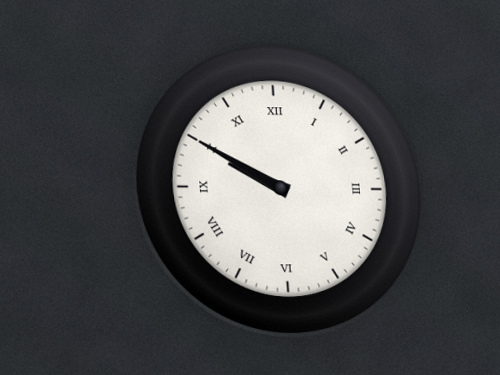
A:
h=9 m=50
